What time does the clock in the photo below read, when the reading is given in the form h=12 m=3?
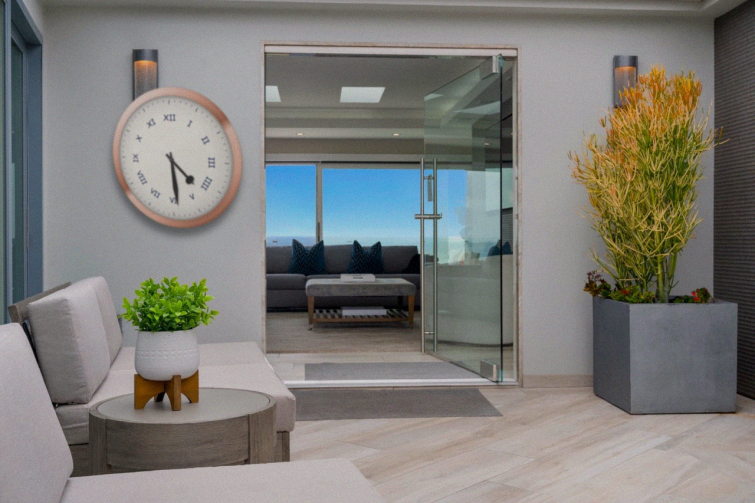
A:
h=4 m=29
